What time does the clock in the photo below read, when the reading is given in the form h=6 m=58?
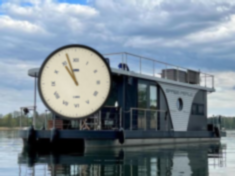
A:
h=10 m=57
